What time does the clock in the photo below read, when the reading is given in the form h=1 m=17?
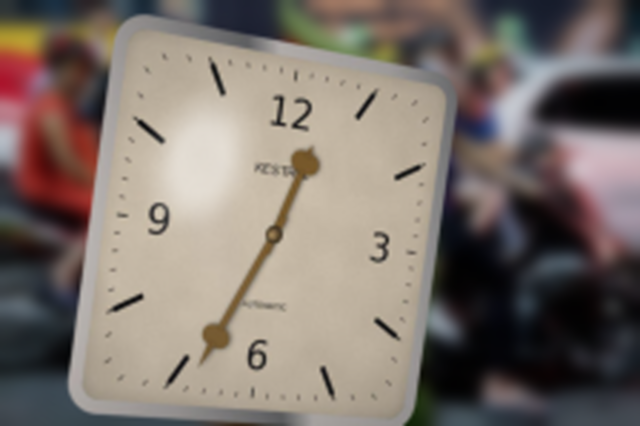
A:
h=12 m=34
